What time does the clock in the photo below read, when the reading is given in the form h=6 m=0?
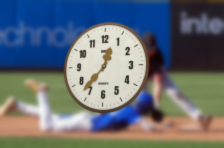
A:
h=12 m=37
